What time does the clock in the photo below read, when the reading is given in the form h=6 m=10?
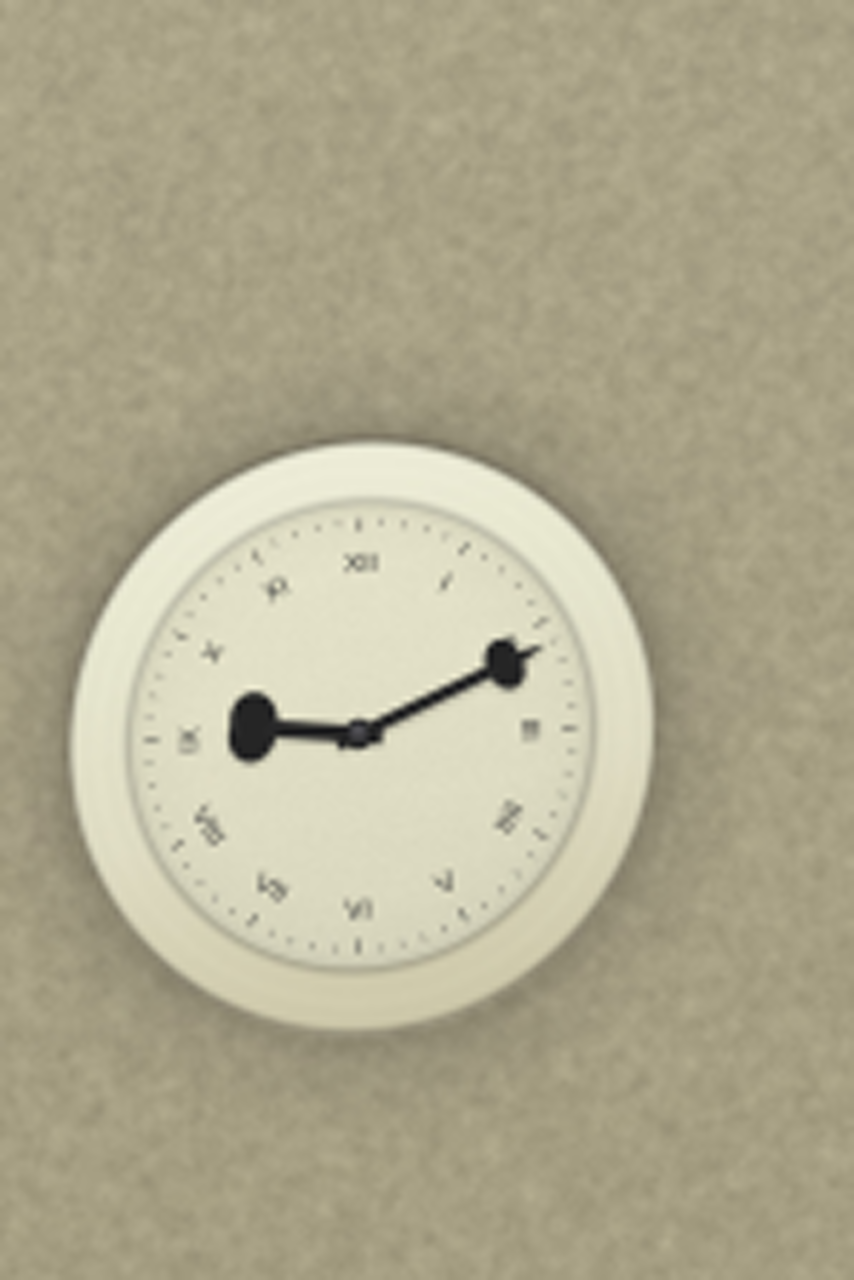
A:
h=9 m=11
